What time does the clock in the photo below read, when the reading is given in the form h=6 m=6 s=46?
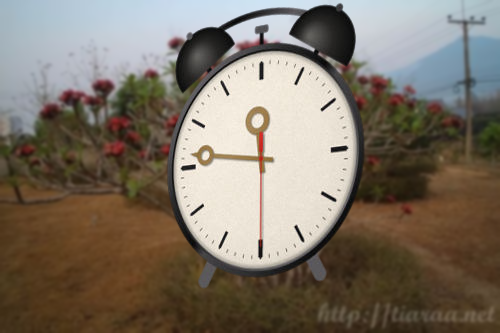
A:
h=11 m=46 s=30
